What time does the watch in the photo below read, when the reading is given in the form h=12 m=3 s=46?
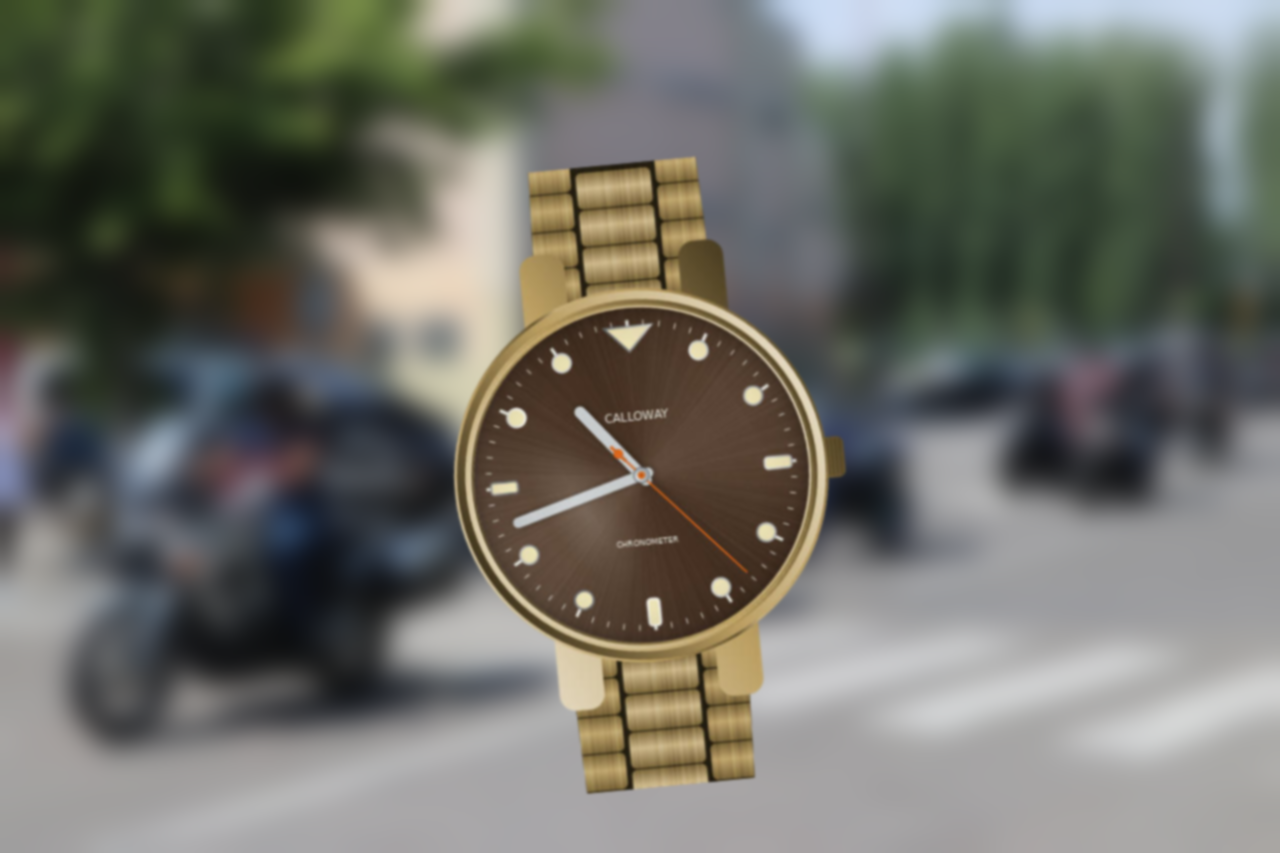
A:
h=10 m=42 s=23
